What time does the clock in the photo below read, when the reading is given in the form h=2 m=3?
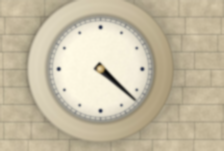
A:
h=4 m=22
